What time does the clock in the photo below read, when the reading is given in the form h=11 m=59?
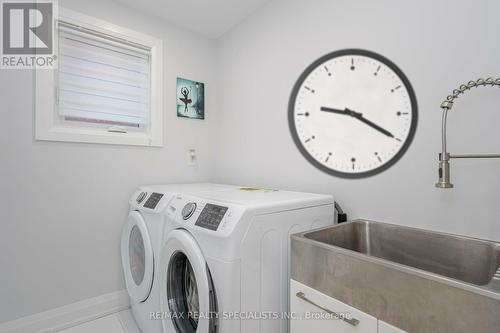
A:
h=9 m=20
